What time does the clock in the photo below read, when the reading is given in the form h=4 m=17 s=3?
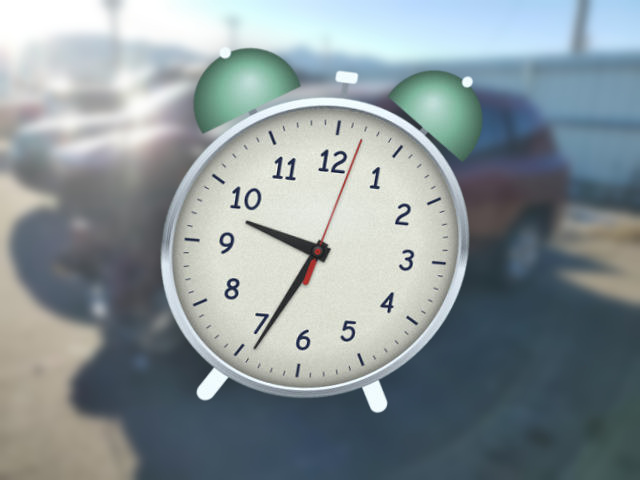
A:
h=9 m=34 s=2
